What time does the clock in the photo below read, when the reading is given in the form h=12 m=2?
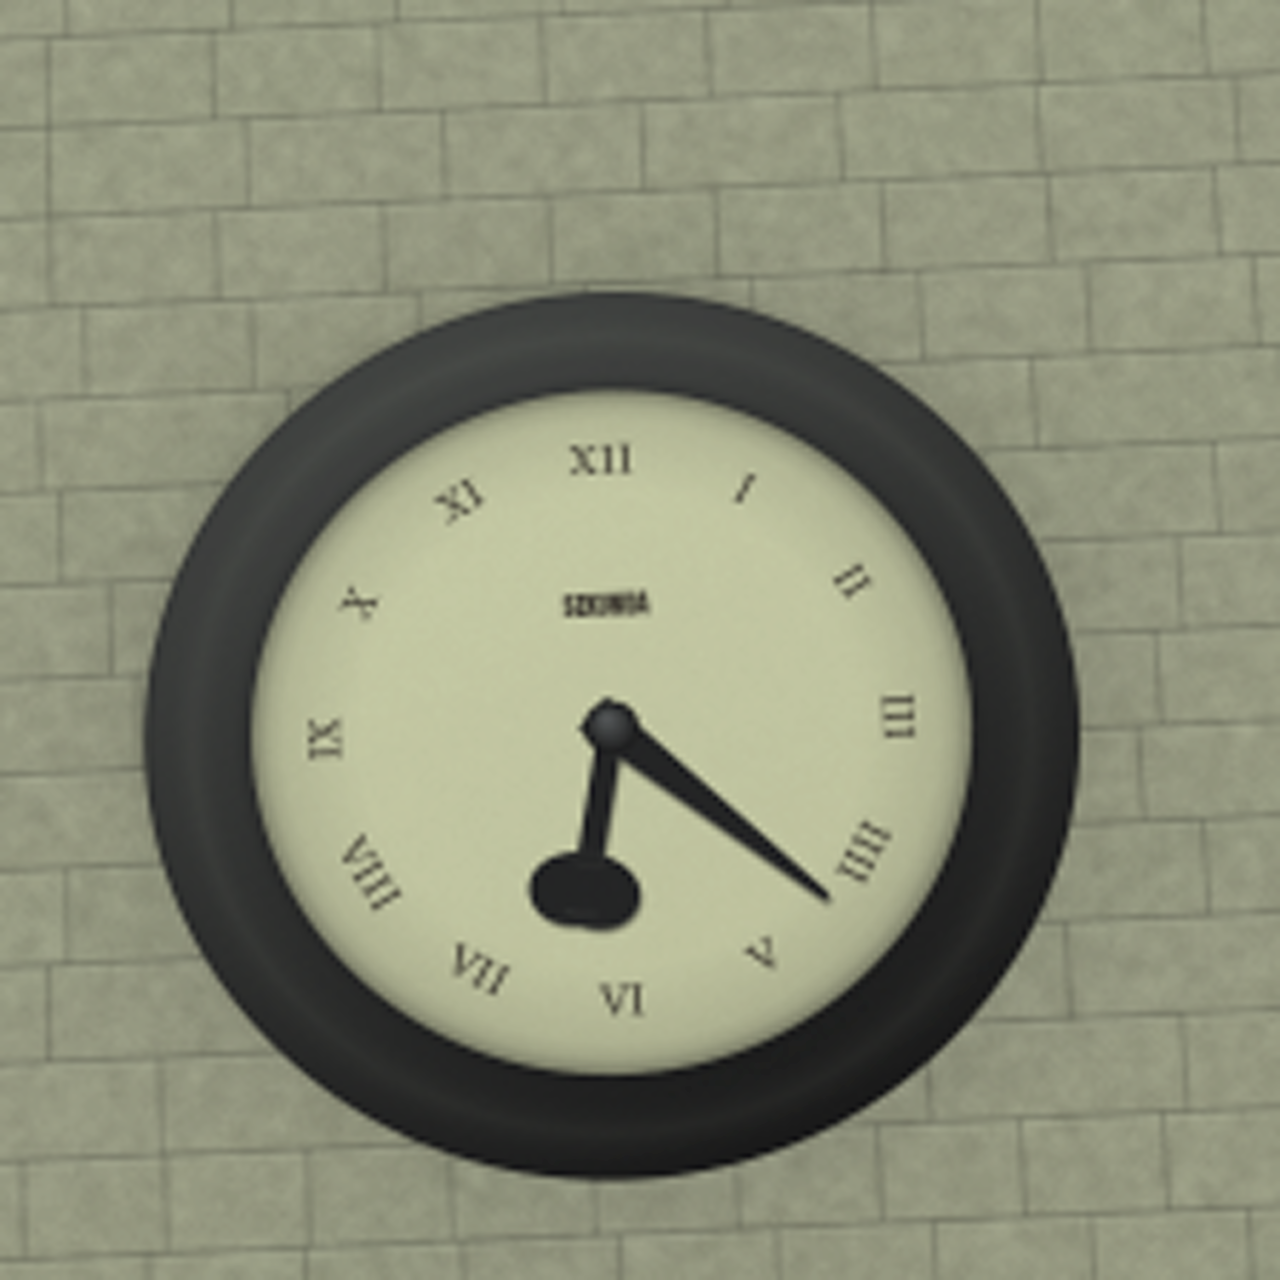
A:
h=6 m=22
